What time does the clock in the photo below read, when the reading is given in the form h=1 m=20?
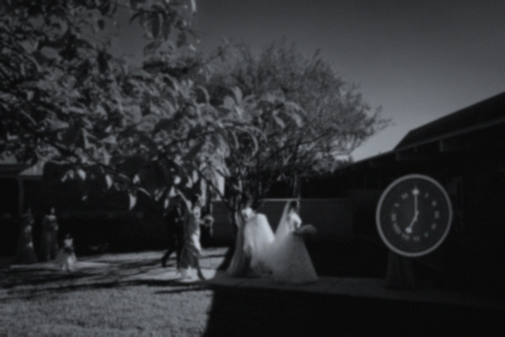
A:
h=7 m=0
